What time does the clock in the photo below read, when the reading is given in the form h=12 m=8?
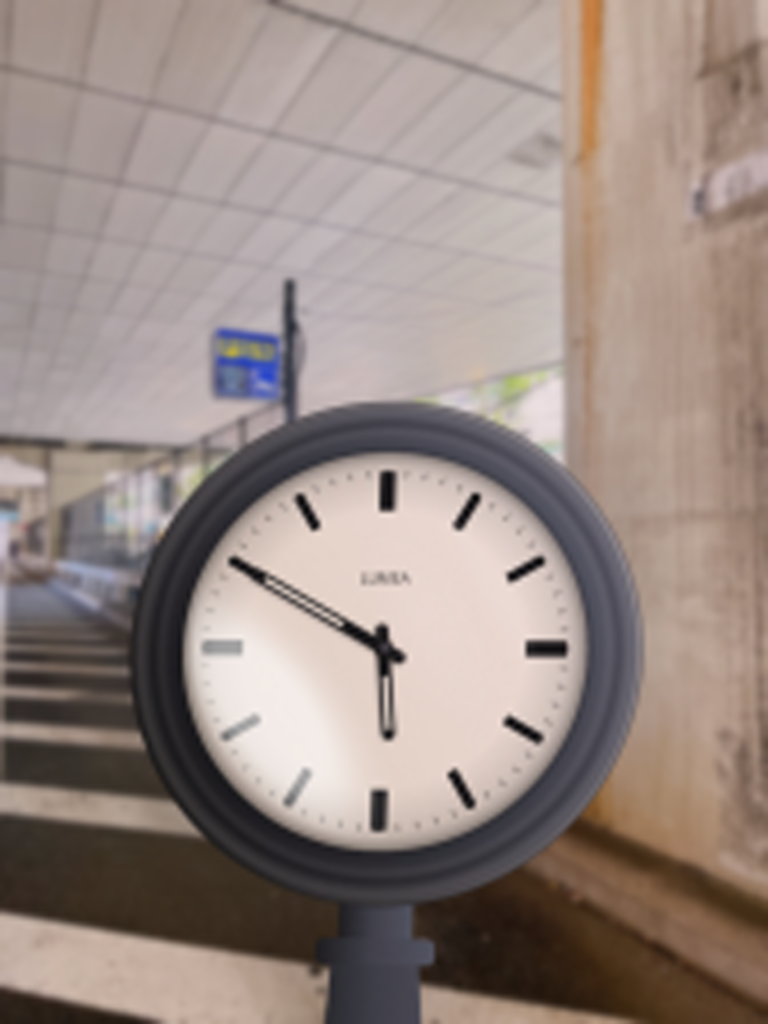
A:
h=5 m=50
